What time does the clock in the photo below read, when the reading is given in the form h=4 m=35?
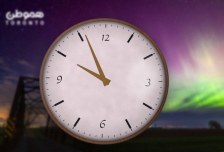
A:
h=9 m=56
